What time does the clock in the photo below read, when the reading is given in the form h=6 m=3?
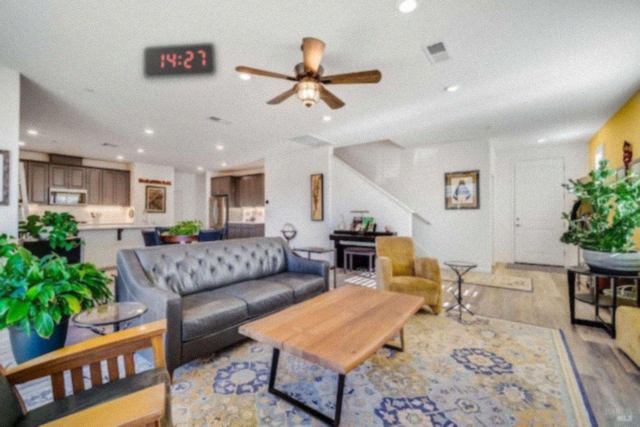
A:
h=14 m=27
